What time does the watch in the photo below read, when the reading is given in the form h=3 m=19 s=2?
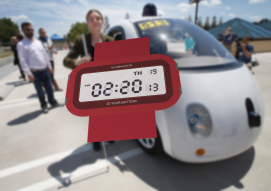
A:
h=2 m=20 s=13
